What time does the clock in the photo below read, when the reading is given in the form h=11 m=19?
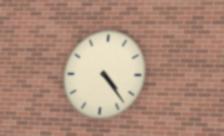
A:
h=4 m=23
